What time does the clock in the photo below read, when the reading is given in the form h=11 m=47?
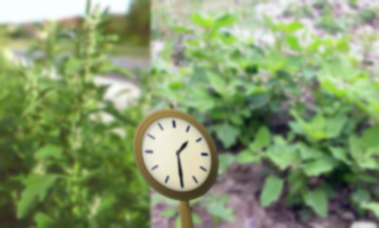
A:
h=1 m=30
